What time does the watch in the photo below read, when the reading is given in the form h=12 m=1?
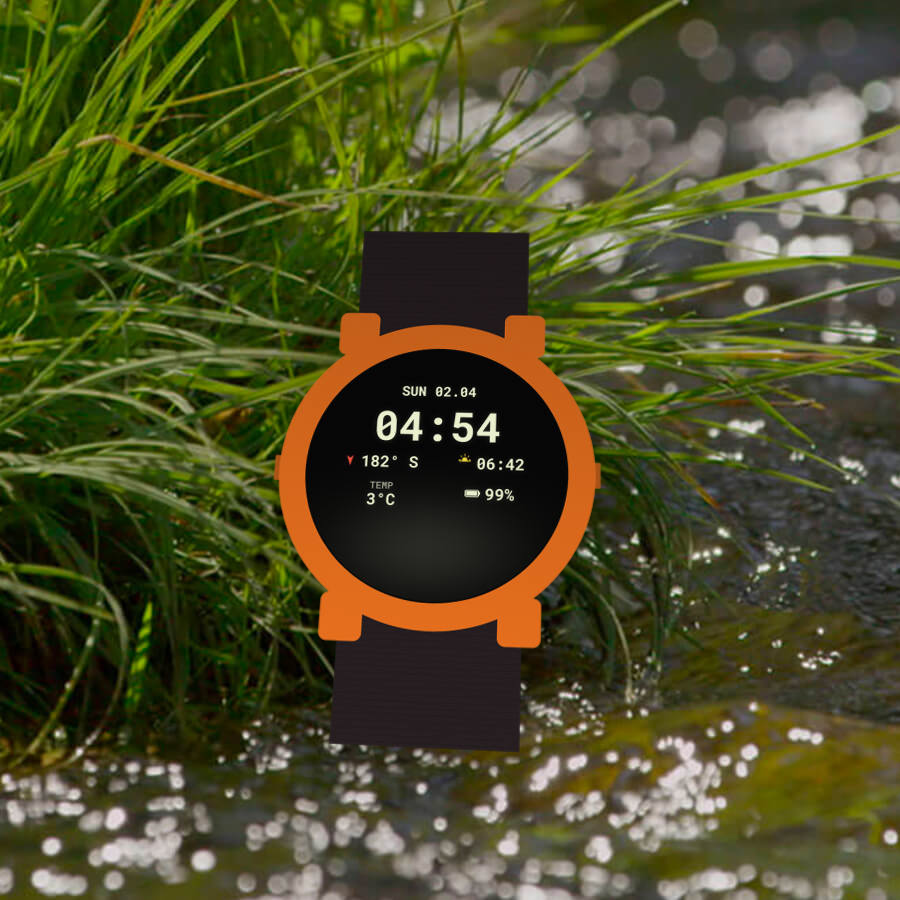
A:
h=4 m=54
